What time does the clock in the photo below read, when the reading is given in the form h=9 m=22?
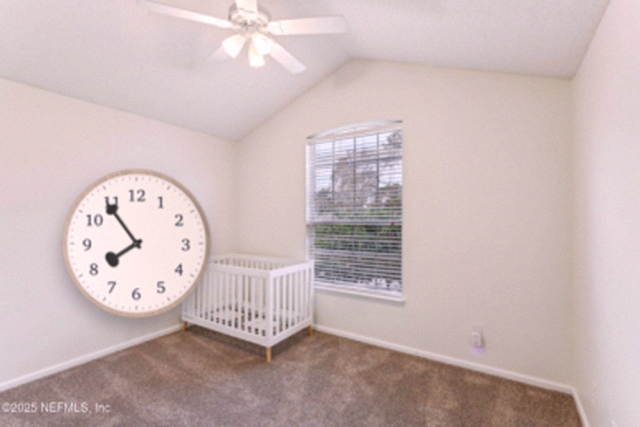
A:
h=7 m=54
